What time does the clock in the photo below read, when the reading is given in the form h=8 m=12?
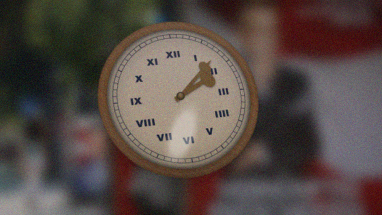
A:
h=2 m=8
